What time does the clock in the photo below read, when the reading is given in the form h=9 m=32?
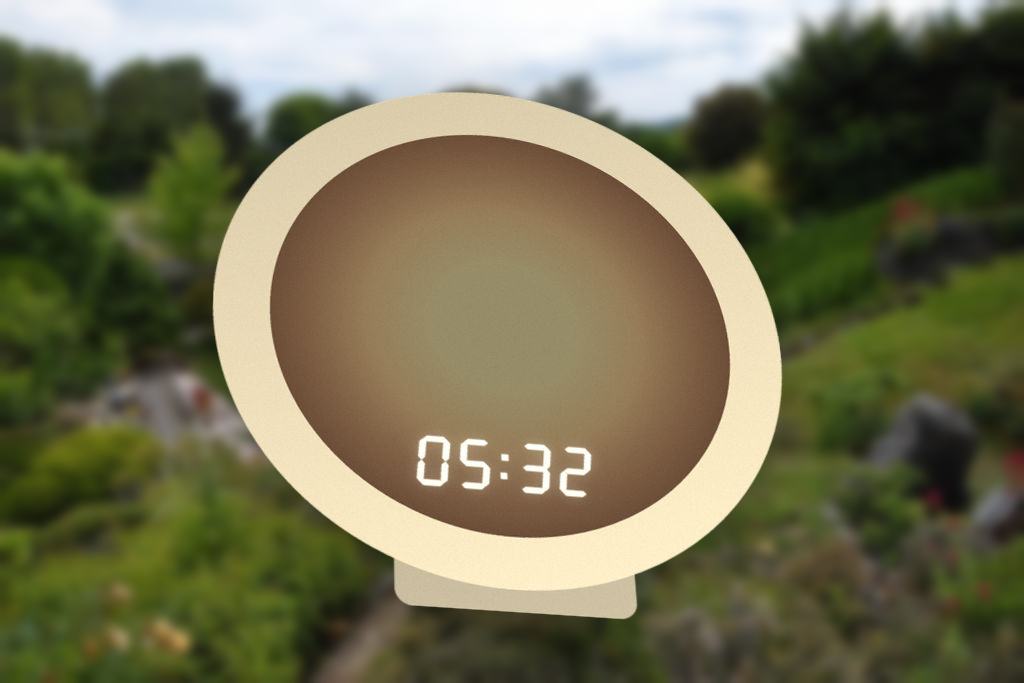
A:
h=5 m=32
